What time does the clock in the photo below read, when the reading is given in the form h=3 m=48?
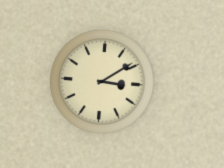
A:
h=3 m=9
